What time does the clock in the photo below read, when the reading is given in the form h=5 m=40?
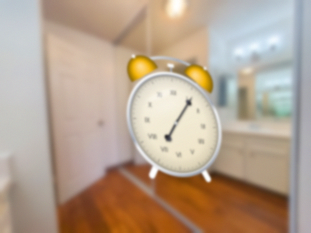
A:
h=7 m=6
